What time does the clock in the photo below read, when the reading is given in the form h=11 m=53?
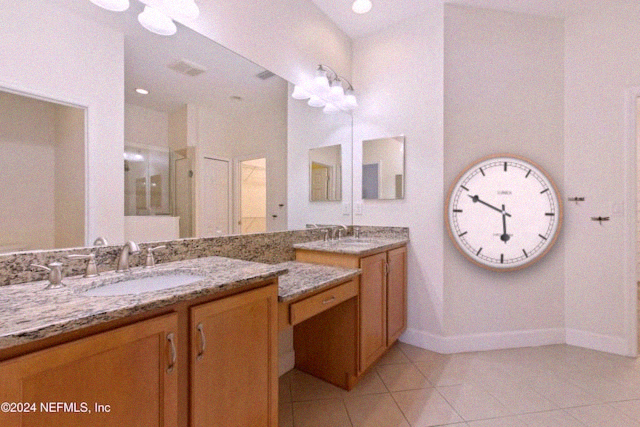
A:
h=5 m=49
